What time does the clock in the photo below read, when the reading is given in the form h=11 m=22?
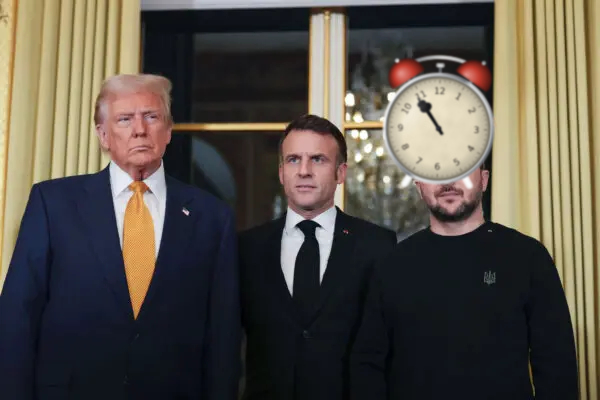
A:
h=10 m=54
